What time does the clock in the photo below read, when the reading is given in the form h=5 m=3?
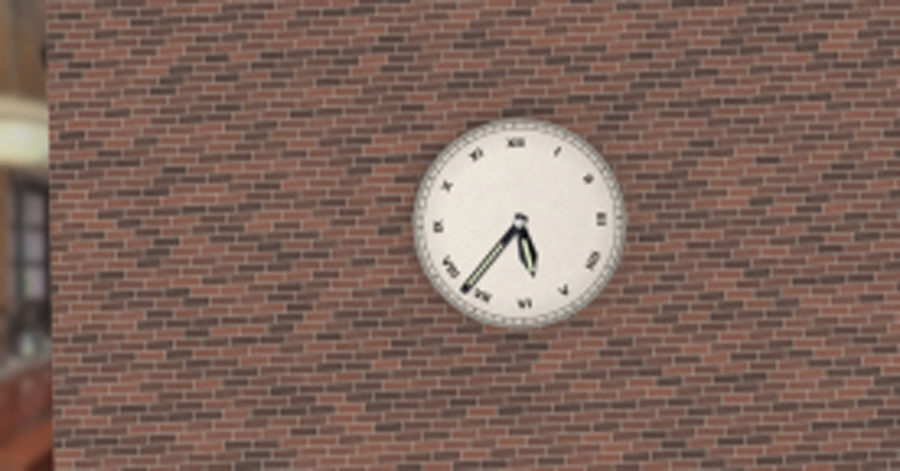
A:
h=5 m=37
